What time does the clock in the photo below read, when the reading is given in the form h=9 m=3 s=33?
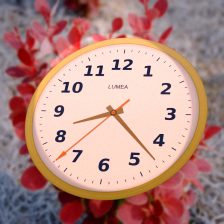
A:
h=8 m=22 s=37
